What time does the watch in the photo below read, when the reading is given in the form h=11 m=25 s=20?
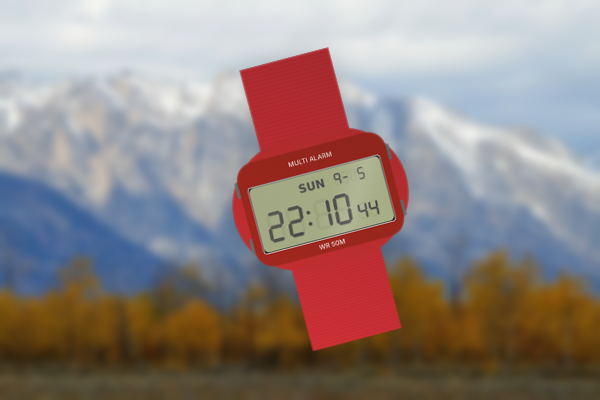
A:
h=22 m=10 s=44
